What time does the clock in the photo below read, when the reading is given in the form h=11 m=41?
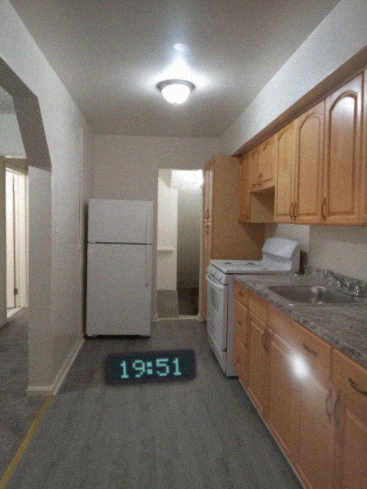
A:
h=19 m=51
